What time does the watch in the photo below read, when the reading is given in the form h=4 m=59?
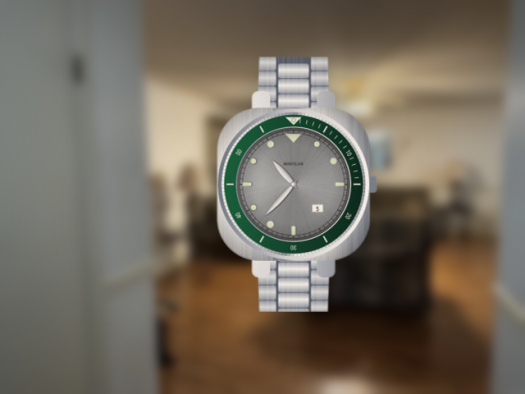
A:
h=10 m=37
